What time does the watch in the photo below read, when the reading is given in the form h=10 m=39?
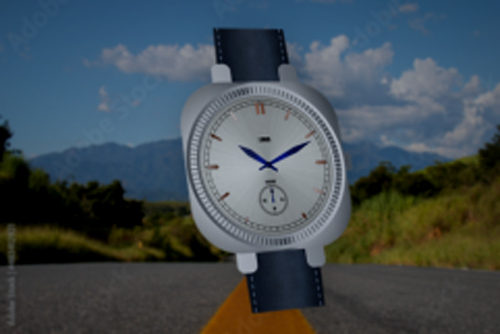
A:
h=10 m=11
